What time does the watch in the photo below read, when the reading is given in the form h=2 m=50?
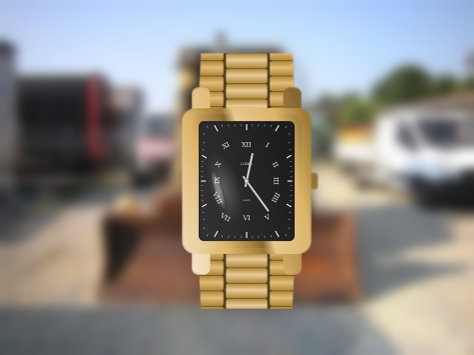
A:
h=12 m=24
